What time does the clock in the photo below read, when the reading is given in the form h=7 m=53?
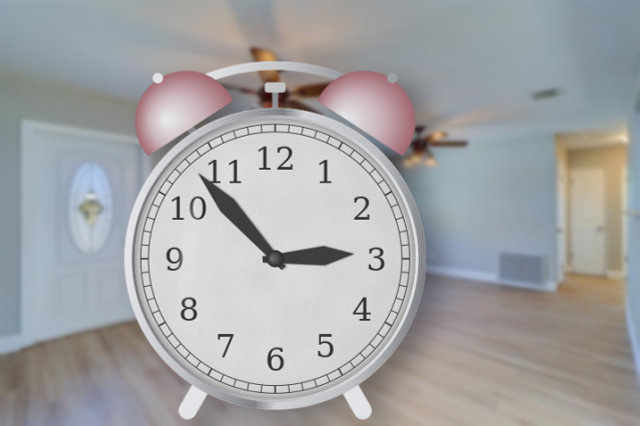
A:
h=2 m=53
